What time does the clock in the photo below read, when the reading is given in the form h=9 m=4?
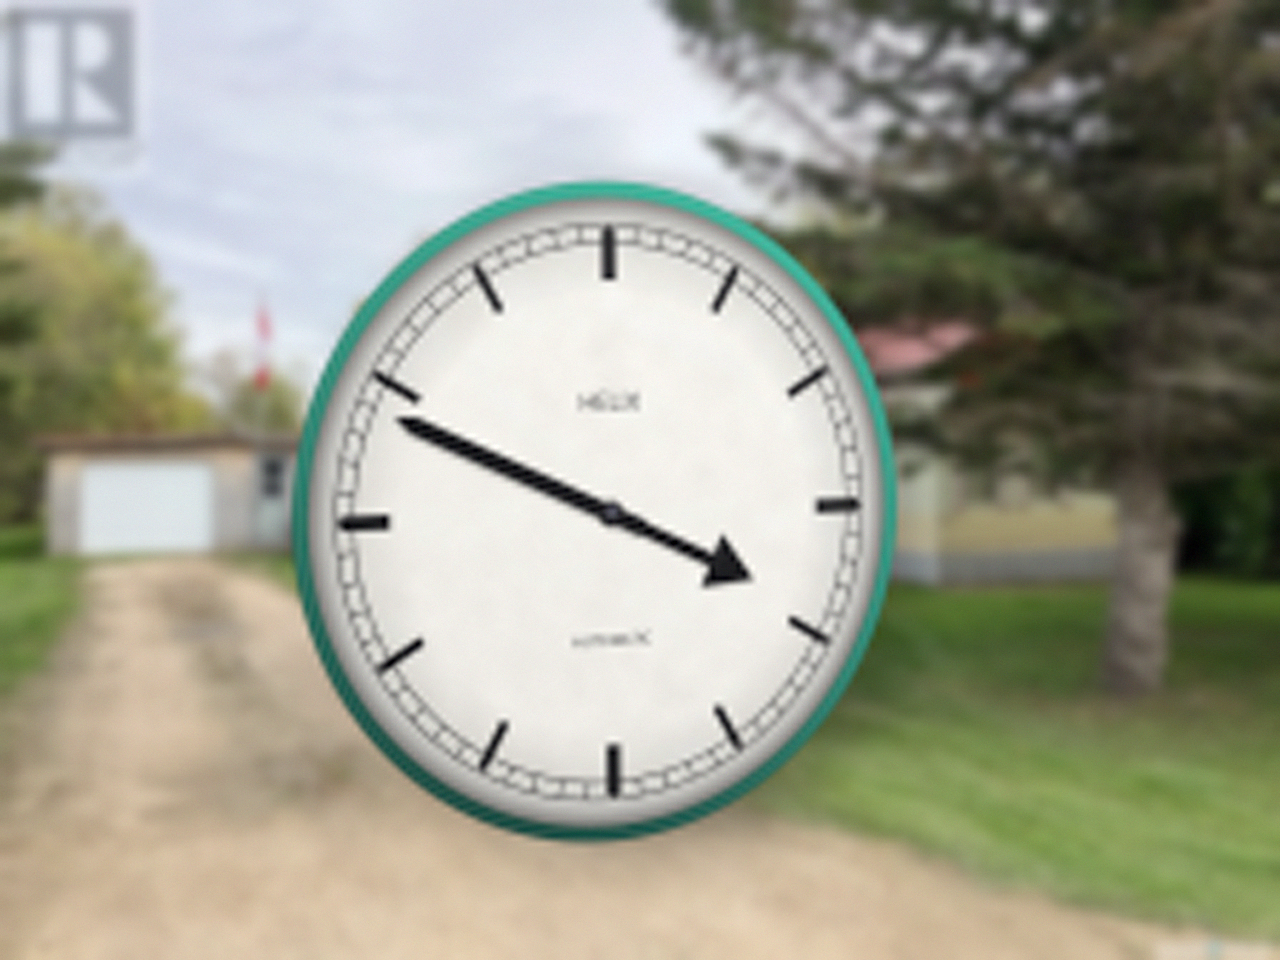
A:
h=3 m=49
